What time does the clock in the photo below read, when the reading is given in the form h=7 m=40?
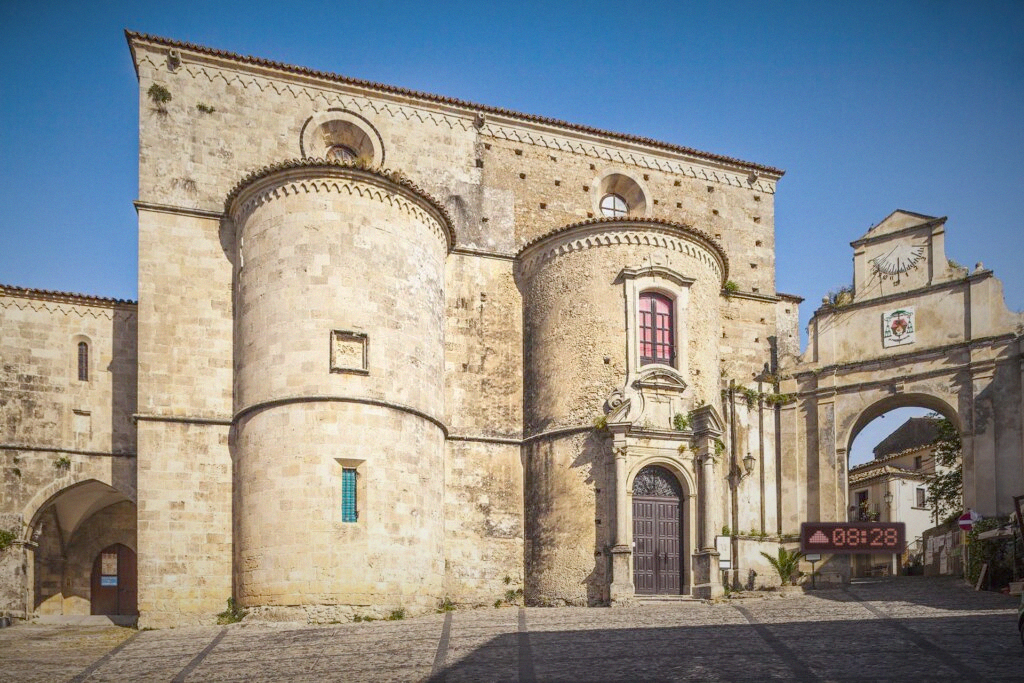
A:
h=8 m=28
